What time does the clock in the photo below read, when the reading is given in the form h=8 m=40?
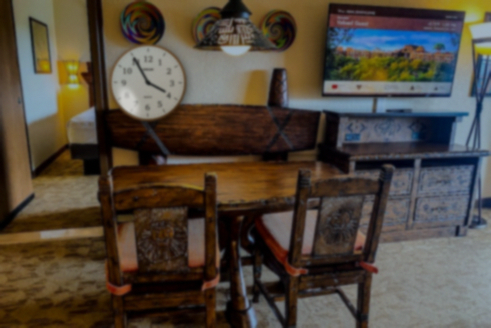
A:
h=3 m=55
